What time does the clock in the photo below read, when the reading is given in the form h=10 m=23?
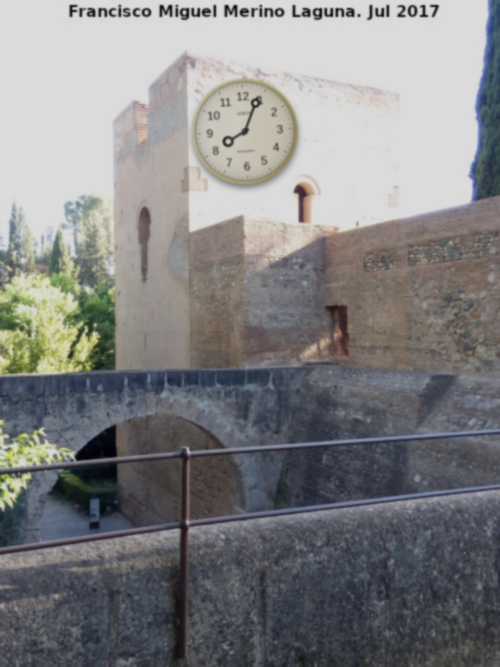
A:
h=8 m=4
